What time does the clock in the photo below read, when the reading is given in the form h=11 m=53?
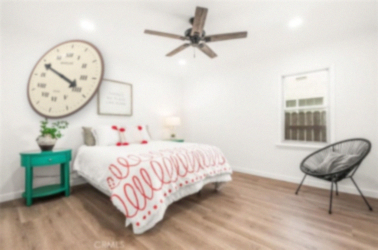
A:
h=3 m=49
